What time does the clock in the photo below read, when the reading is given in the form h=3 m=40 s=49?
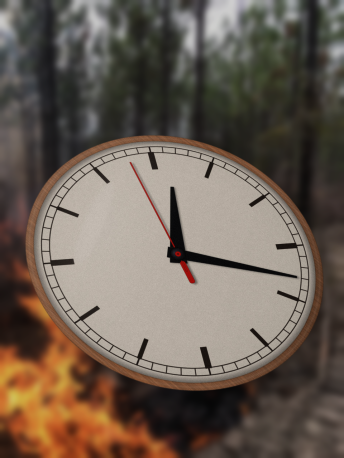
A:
h=12 m=17 s=58
